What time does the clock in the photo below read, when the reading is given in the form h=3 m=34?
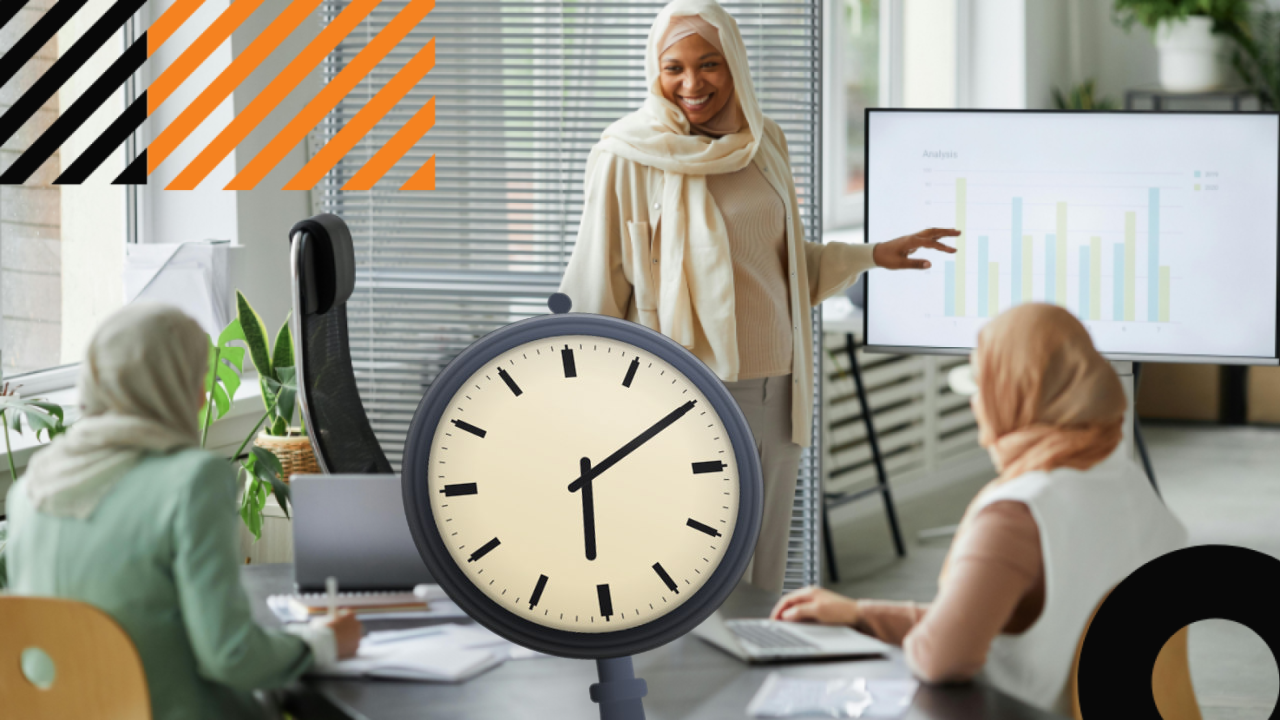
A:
h=6 m=10
